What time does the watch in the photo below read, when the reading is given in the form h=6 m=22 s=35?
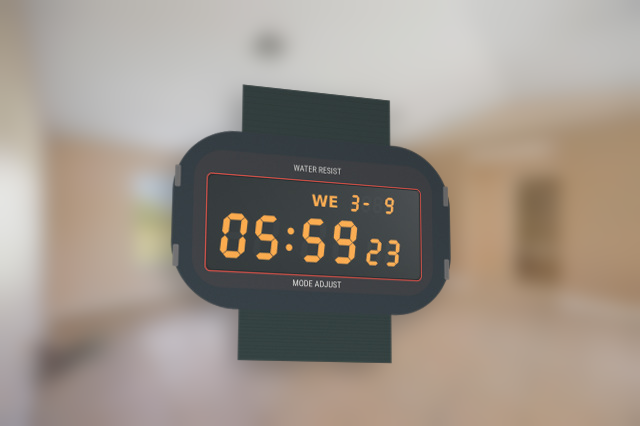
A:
h=5 m=59 s=23
